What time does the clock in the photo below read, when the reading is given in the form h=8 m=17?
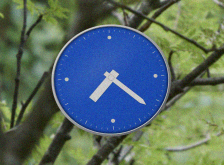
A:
h=7 m=22
